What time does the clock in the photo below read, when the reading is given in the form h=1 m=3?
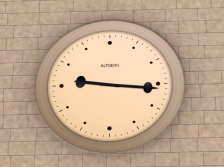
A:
h=9 m=16
